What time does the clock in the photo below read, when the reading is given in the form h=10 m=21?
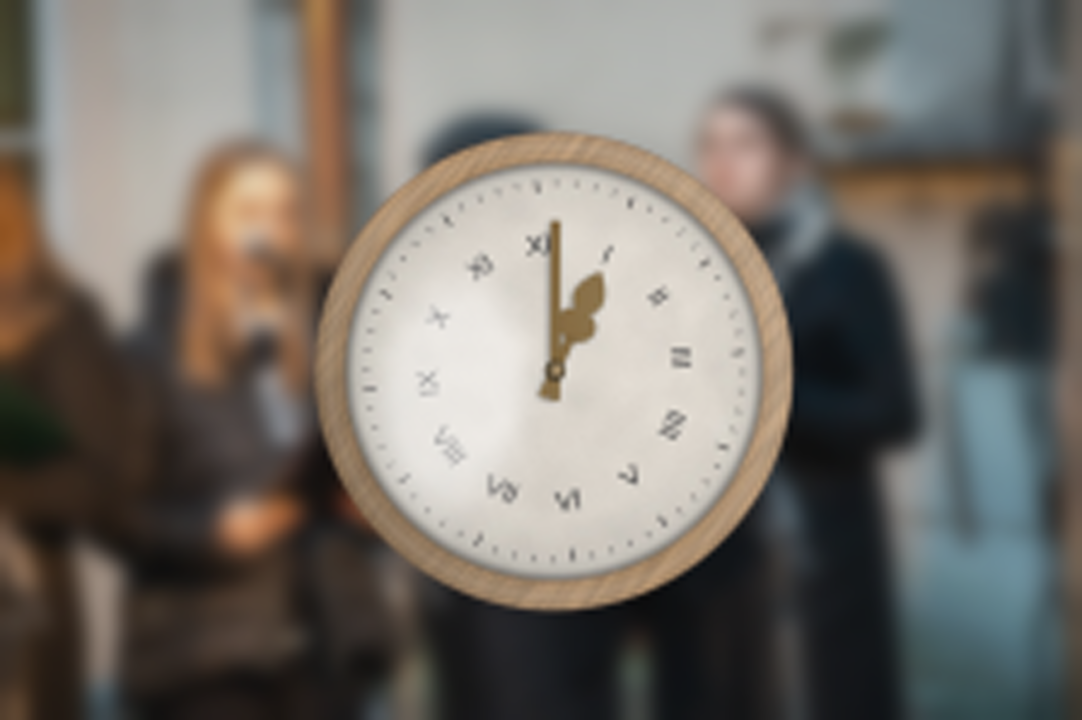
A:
h=1 m=1
